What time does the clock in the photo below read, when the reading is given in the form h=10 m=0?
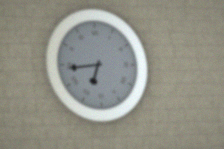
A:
h=6 m=44
